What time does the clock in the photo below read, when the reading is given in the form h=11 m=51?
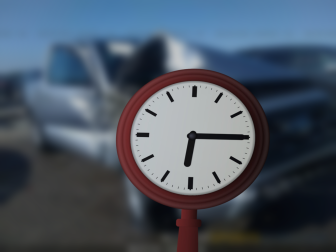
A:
h=6 m=15
